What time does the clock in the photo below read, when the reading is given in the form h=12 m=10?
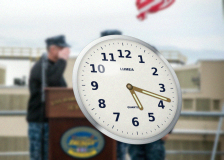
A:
h=5 m=18
